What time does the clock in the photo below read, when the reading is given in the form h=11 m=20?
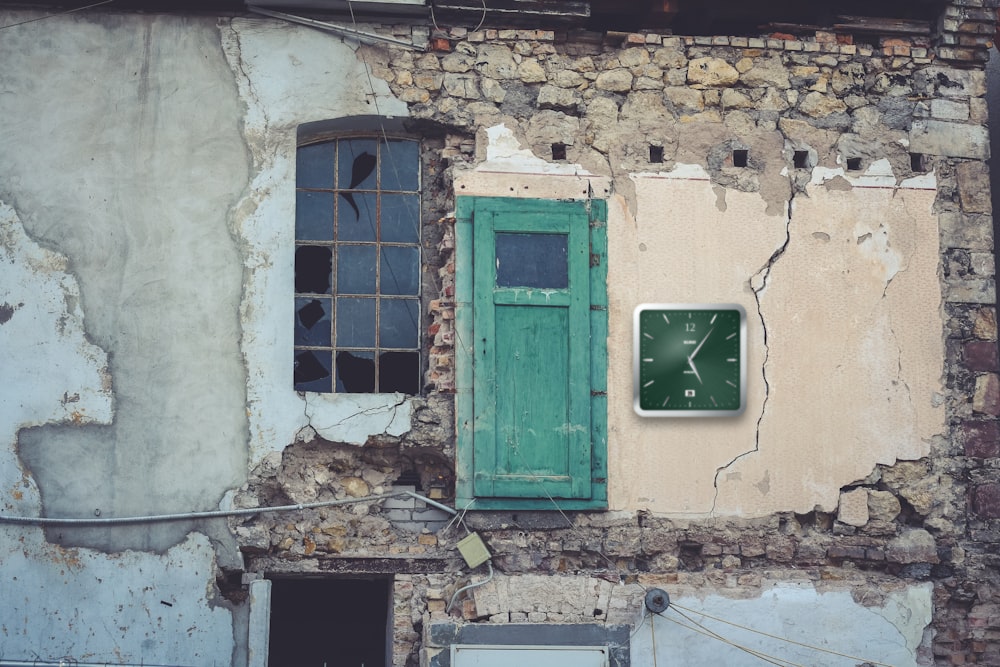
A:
h=5 m=6
